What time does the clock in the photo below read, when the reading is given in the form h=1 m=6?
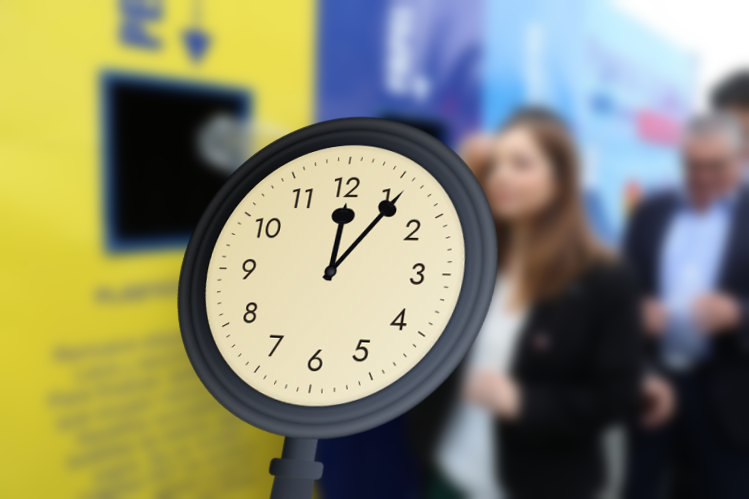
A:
h=12 m=6
